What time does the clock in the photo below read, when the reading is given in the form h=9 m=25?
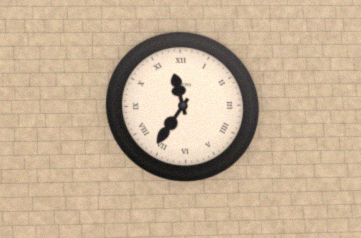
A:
h=11 m=36
